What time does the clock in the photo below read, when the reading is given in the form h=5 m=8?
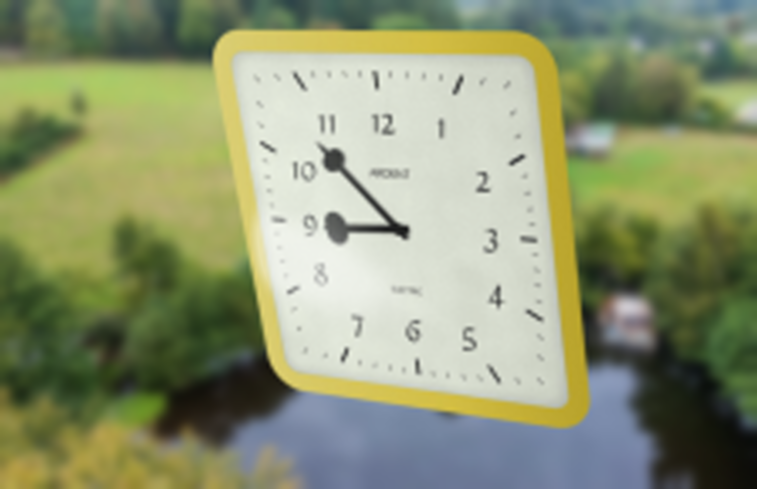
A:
h=8 m=53
